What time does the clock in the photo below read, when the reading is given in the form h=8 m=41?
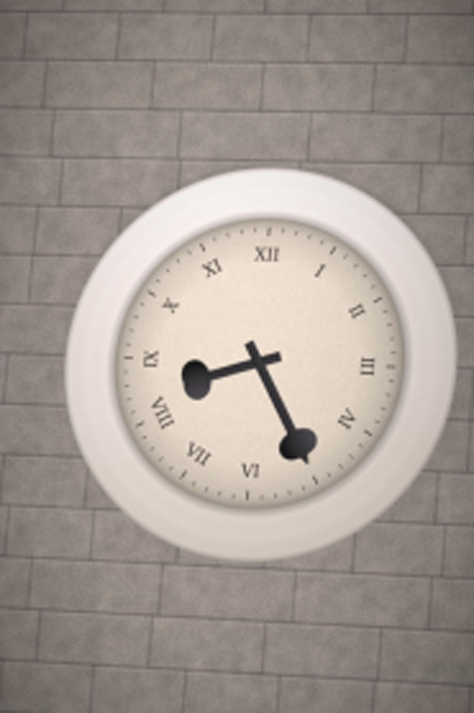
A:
h=8 m=25
